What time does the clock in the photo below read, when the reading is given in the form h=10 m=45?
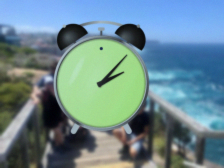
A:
h=2 m=7
